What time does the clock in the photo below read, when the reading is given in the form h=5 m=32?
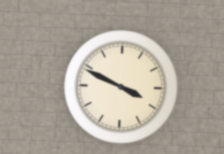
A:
h=3 m=49
